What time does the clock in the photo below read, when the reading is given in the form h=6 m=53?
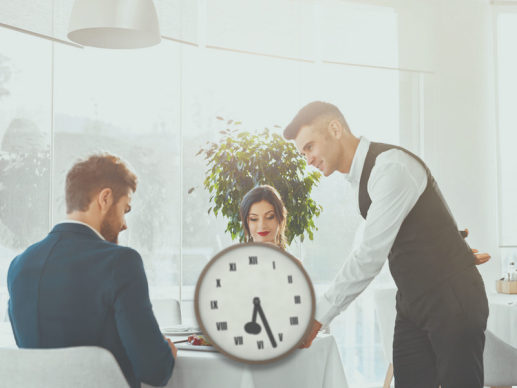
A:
h=6 m=27
